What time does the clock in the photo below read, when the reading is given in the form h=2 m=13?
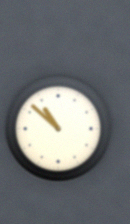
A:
h=10 m=52
